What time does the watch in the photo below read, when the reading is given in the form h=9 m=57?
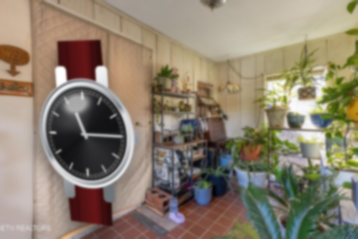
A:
h=11 m=15
